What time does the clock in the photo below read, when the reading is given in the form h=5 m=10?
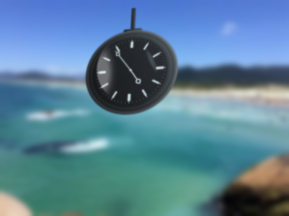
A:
h=4 m=54
